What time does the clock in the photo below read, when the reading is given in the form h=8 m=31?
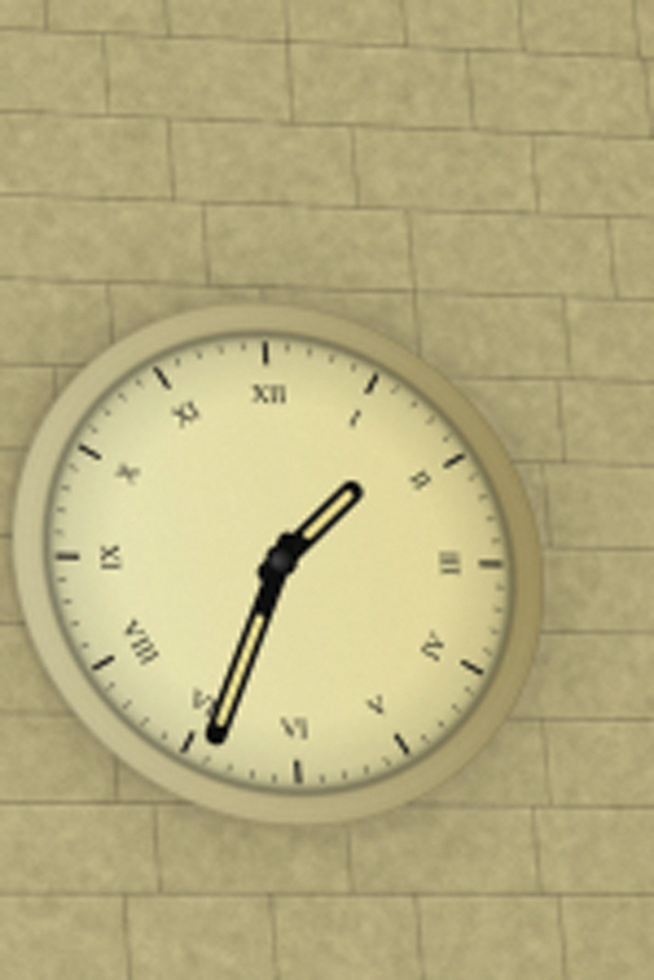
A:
h=1 m=34
